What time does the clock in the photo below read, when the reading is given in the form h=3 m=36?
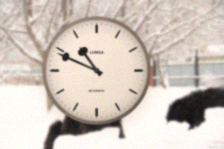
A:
h=10 m=49
